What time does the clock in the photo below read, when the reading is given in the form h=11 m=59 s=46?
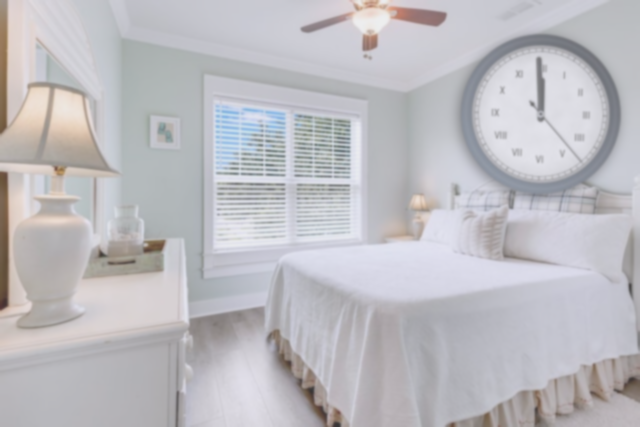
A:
h=11 m=59 s=23
